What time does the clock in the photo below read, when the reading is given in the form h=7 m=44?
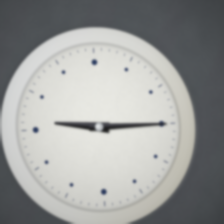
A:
h=9 m=15
